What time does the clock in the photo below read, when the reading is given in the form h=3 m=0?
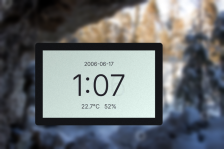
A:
h=1 m=7
